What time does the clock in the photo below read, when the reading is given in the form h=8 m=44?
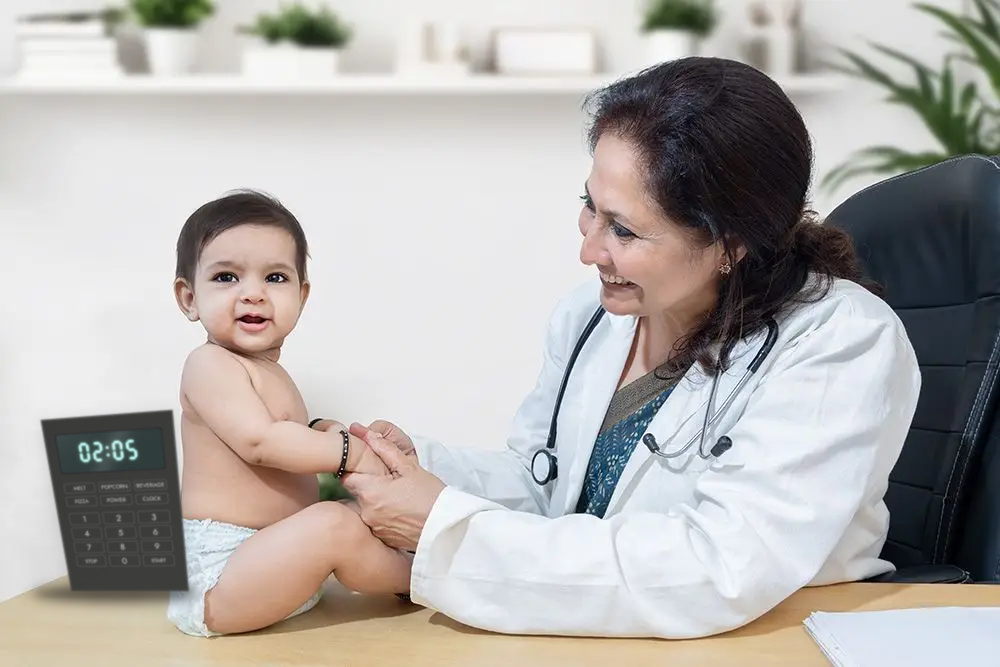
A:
h=2 m=5
